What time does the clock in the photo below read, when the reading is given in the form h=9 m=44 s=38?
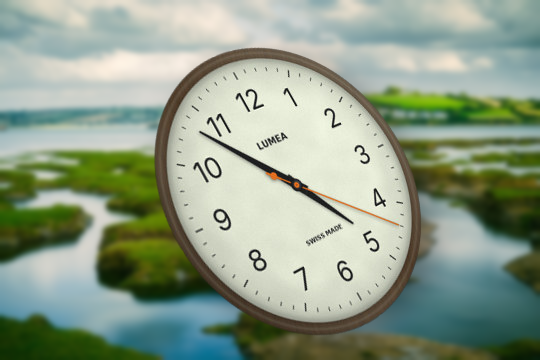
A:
h=4 m=53 s=22
